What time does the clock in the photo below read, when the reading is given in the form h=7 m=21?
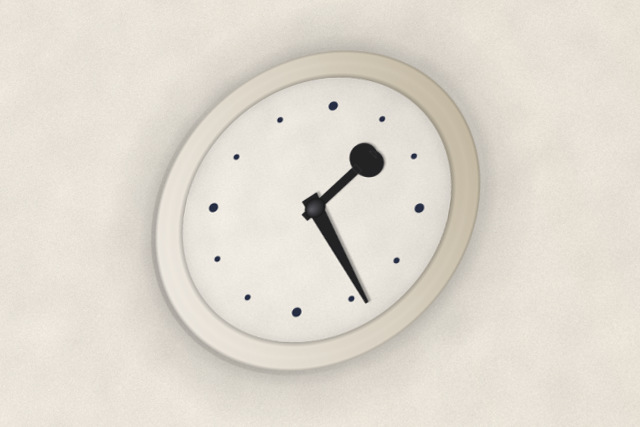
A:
h=1 m=24
